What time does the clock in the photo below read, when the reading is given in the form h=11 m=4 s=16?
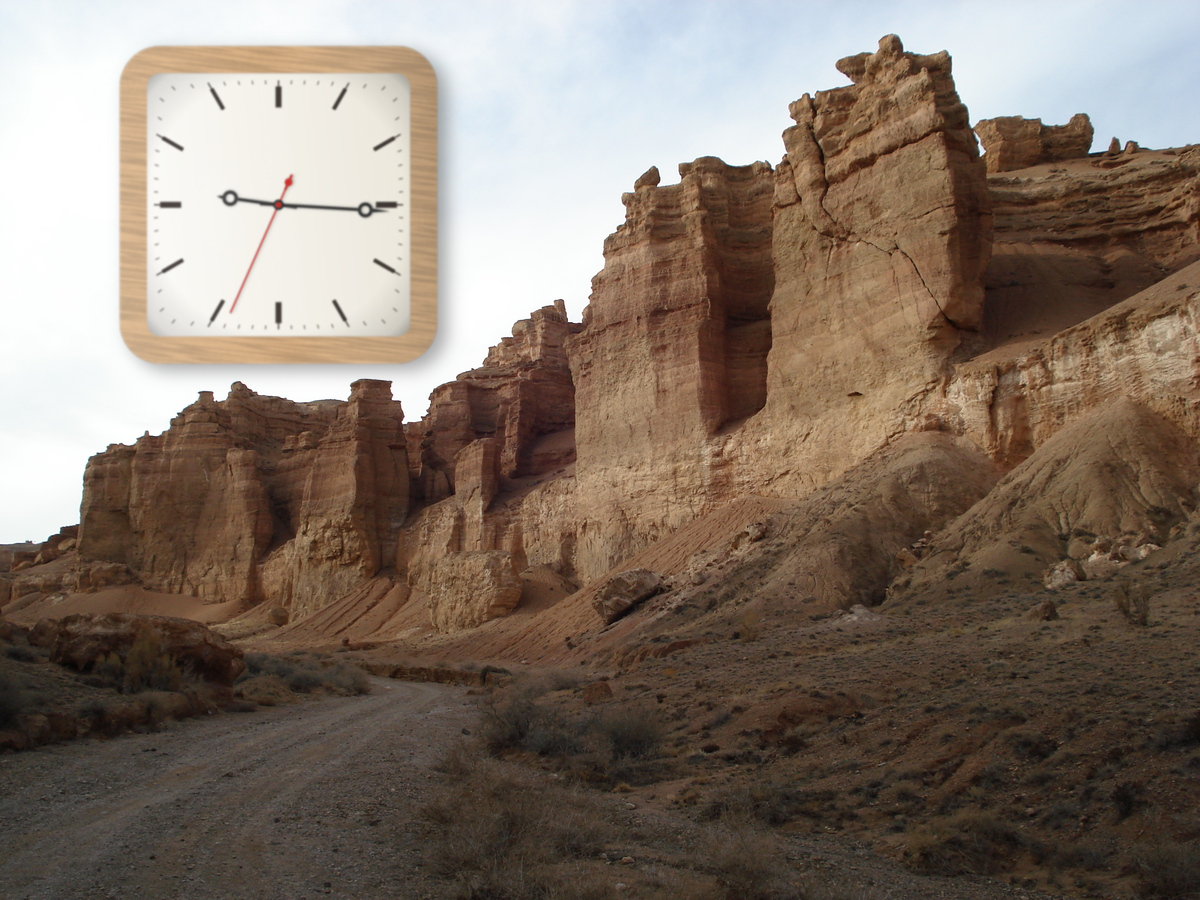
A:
h=9 m=15 s=34
